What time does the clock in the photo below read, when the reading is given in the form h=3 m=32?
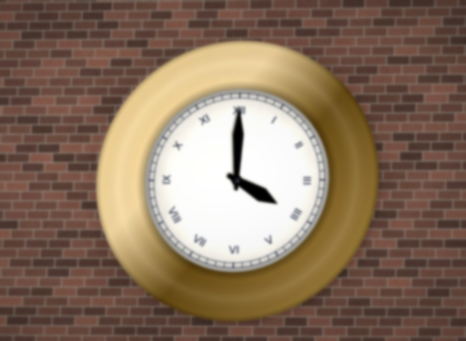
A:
h=4 m=0
